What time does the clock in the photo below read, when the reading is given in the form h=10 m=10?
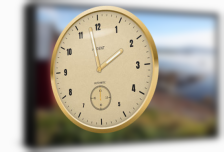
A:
h=1 m=58
